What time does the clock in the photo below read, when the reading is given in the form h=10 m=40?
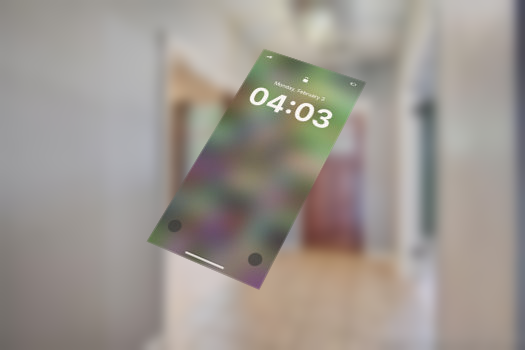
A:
h=4 m=3
